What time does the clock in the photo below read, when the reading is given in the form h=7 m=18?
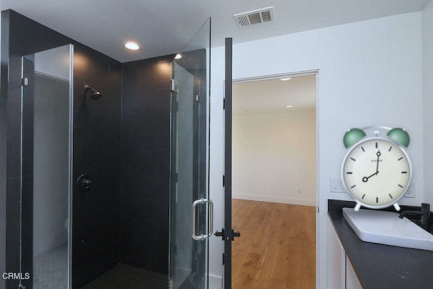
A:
h=8 m=1
